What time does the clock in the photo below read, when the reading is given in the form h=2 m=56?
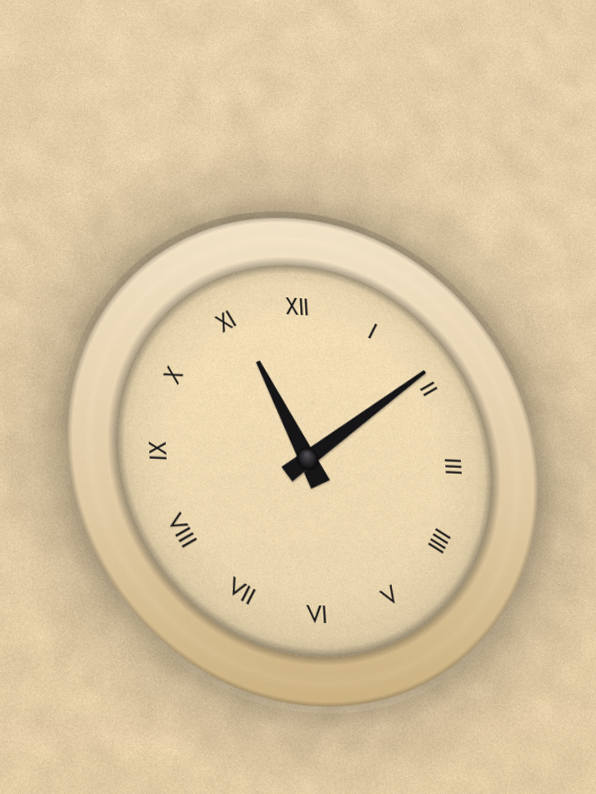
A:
h=11 m=9
